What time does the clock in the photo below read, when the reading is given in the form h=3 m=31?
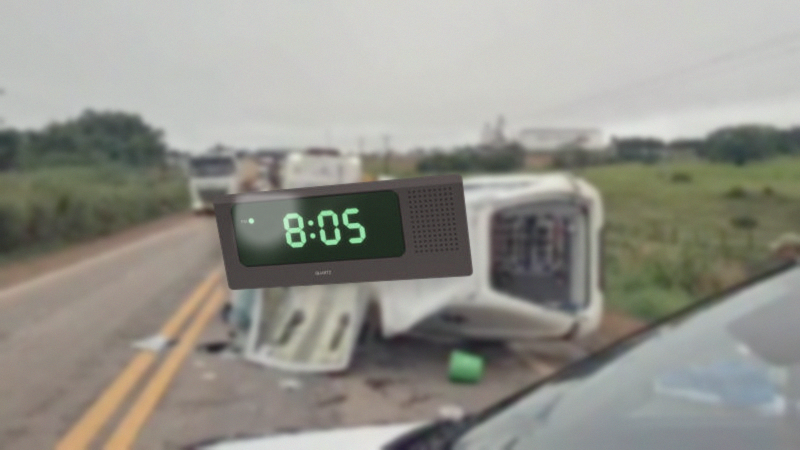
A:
h=8 m=5
